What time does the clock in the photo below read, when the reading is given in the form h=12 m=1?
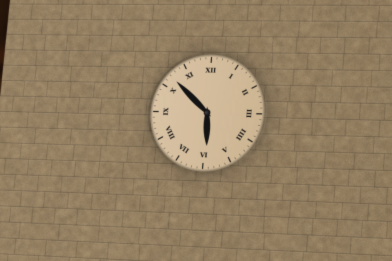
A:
h=5 m=52
